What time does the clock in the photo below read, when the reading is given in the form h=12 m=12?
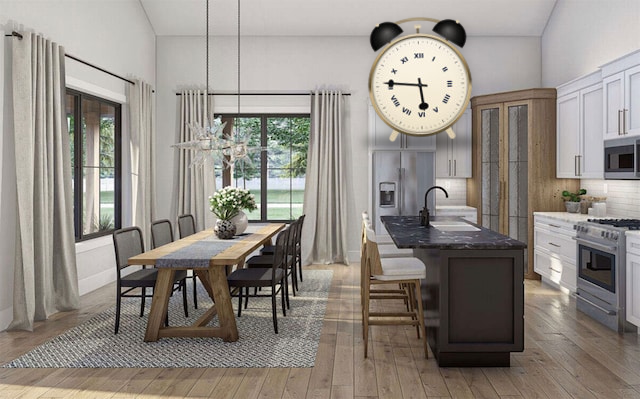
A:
h=5 m=46
